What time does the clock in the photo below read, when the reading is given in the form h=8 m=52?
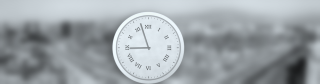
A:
h=8 m=57
